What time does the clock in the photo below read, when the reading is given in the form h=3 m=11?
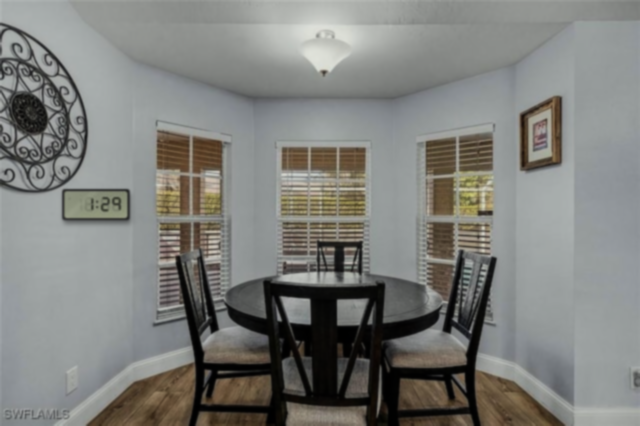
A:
h=1 m=29
